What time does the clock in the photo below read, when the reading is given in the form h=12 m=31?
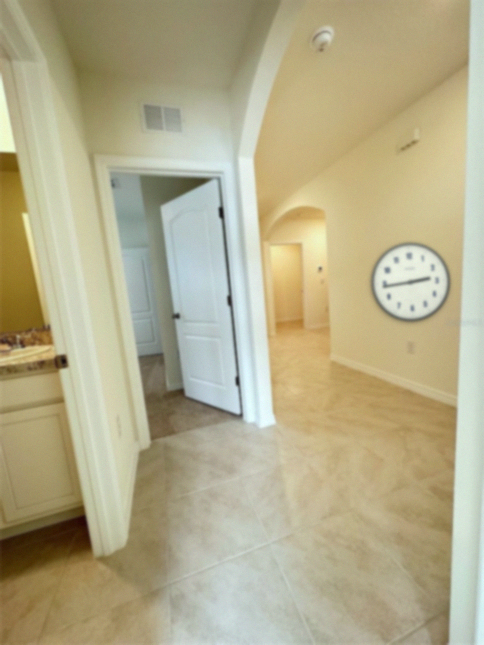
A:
h=2 m=44
